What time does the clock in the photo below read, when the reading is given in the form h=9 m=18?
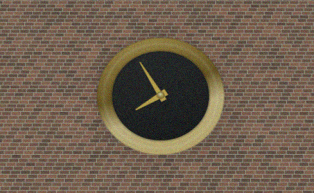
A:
h=7 m=55
